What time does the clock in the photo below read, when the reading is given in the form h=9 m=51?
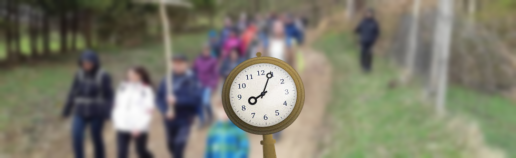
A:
h=8 m=4
